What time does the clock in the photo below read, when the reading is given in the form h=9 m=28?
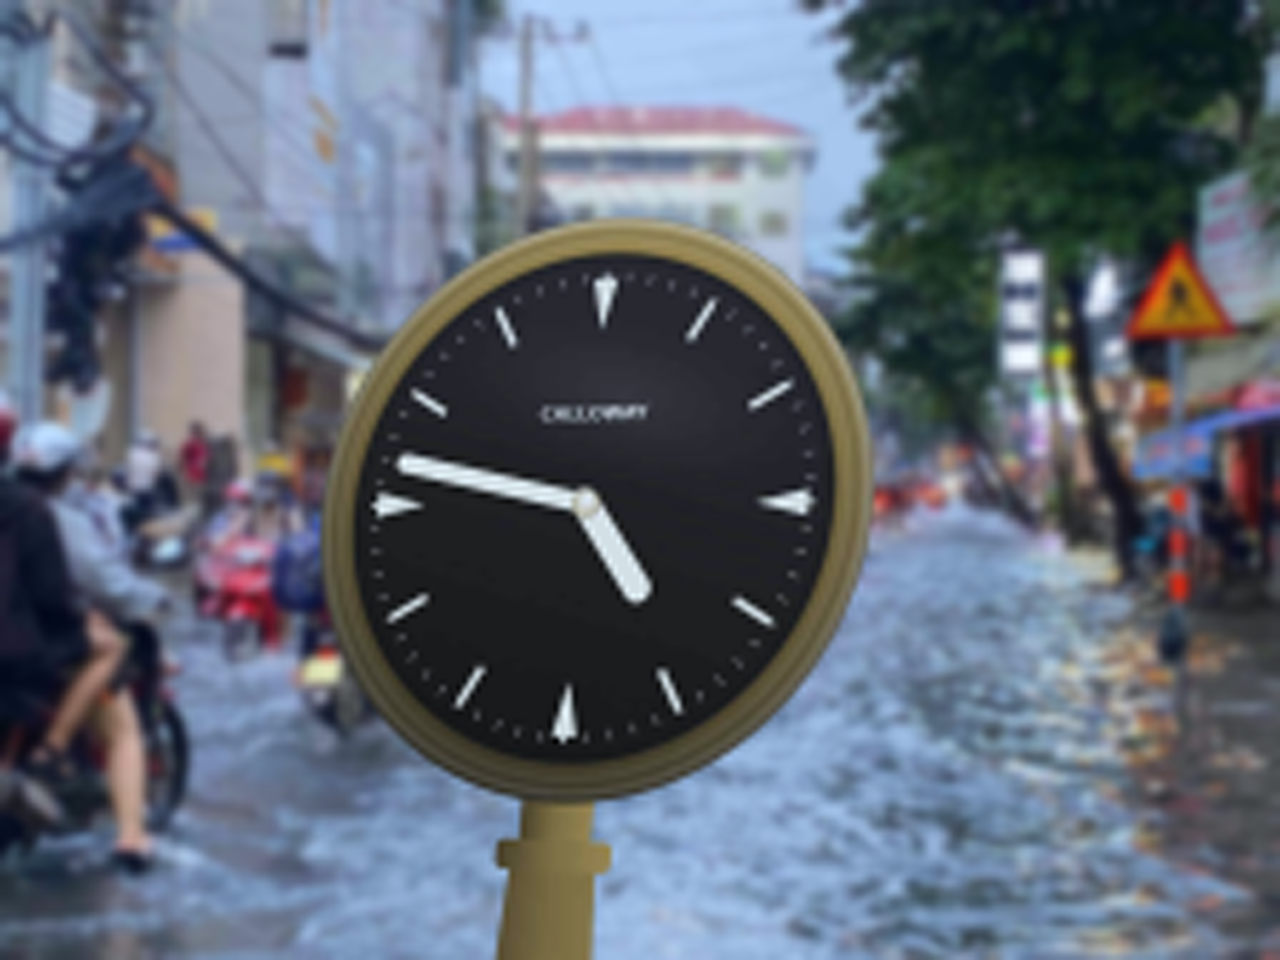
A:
h=4 m=47
